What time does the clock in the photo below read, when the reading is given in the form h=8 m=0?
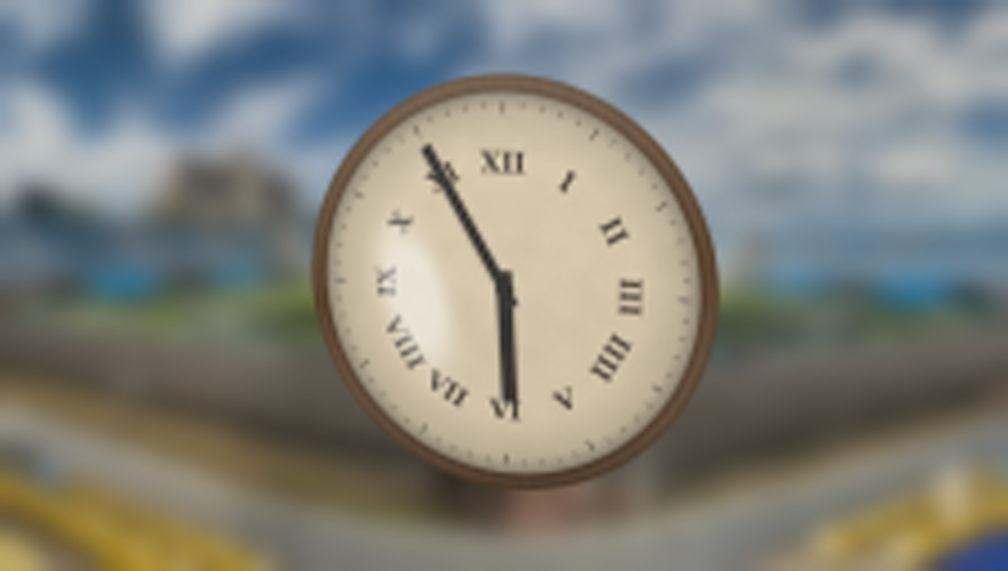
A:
h=5 m=55
